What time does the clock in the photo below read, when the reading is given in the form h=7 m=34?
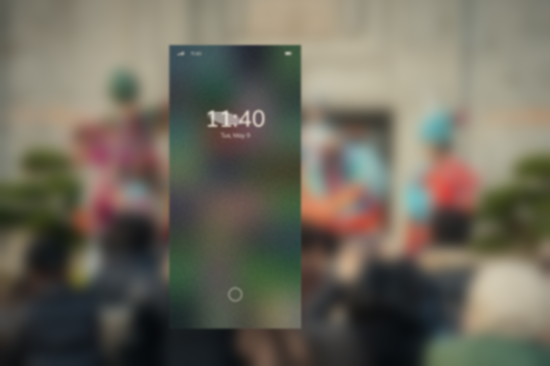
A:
h=11 m=40
